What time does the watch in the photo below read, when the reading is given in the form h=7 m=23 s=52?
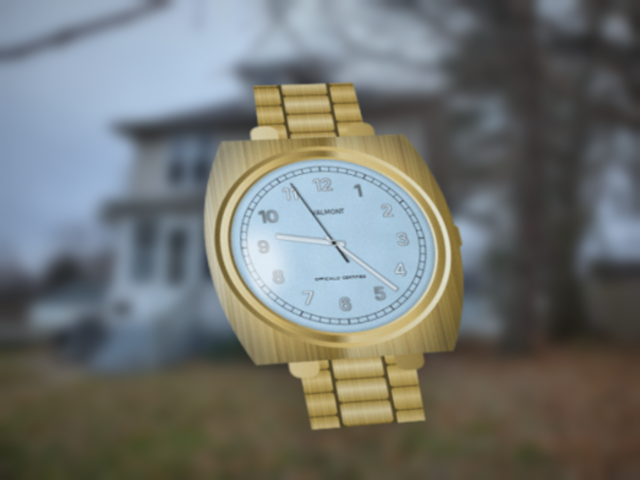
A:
h=9 m=22 s=56
